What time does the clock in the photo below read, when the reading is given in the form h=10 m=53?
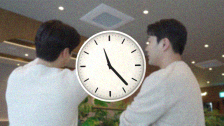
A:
h=11 m=23
